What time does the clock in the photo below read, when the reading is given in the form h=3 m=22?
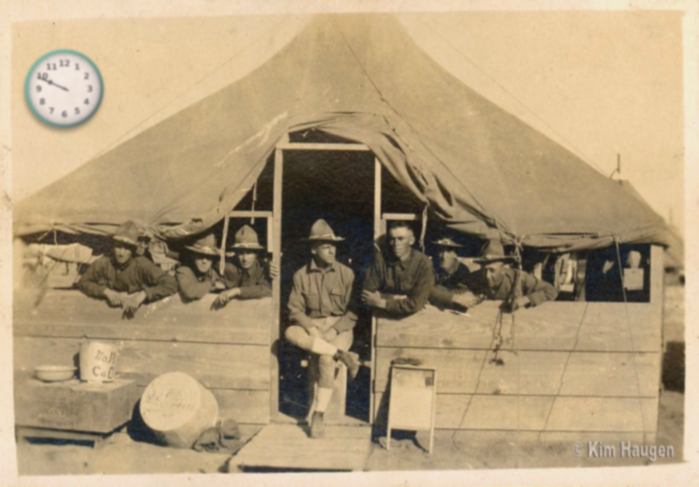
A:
h=9 m=49
